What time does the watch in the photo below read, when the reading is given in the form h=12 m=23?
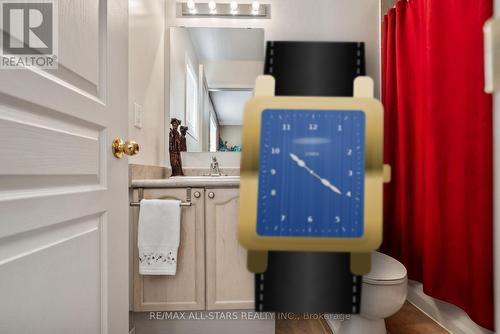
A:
h=10 m=21
